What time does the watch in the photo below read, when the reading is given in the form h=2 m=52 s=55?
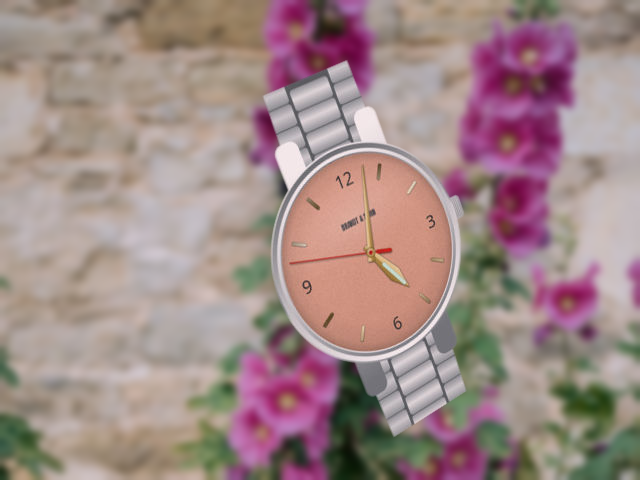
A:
h=5 m=2 s=48
